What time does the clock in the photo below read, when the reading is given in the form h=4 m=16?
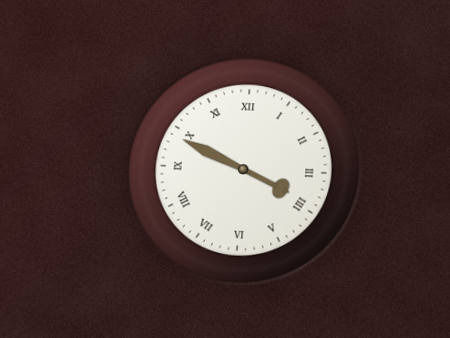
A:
h=3 m=49
